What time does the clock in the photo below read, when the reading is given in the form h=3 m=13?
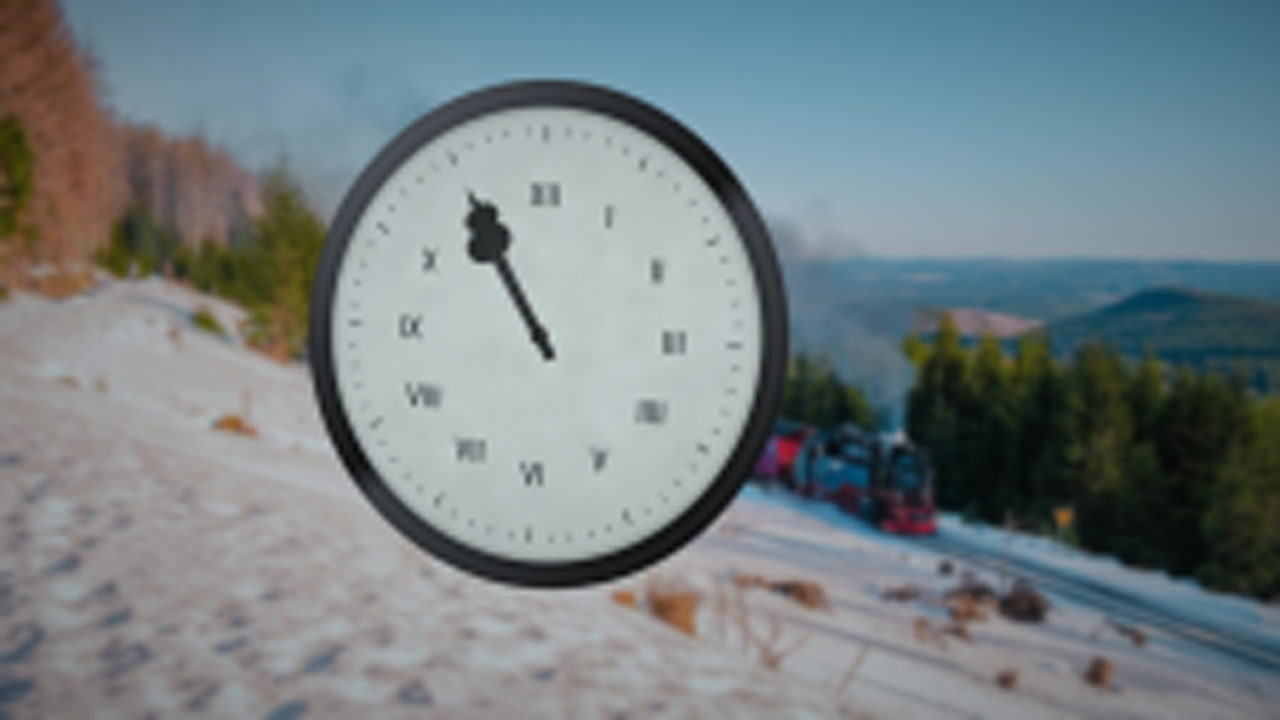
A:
h=10 m=55
